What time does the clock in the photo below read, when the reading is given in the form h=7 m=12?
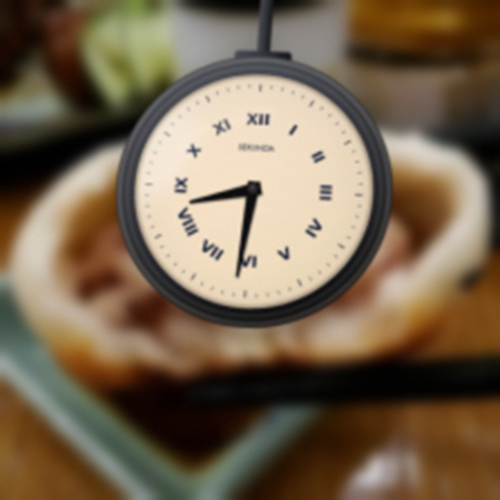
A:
h=8 m=31
